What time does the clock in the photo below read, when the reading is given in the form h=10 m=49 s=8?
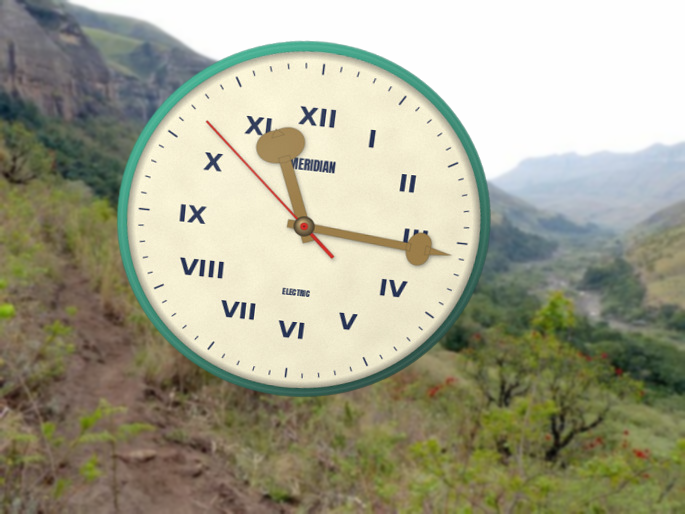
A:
h=11 m=15 s=52
